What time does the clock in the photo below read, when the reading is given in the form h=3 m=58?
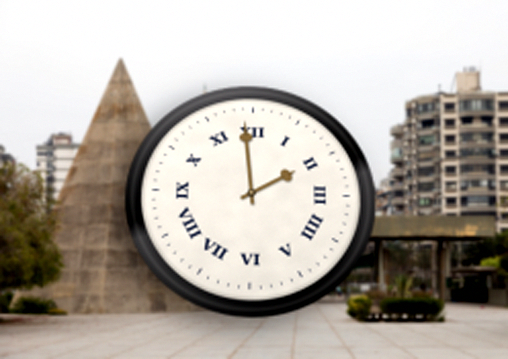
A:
h=1 m=59
